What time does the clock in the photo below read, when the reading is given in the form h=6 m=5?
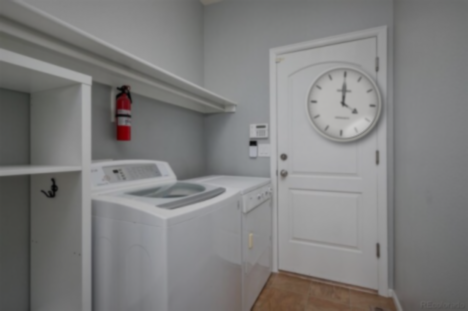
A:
h=4 m=0
